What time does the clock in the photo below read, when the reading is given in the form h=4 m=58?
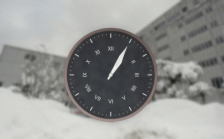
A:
h=1 m=5
